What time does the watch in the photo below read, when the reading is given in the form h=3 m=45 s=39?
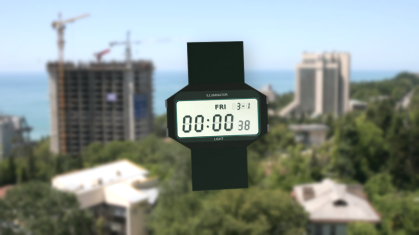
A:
h=0 m=0 s=38
